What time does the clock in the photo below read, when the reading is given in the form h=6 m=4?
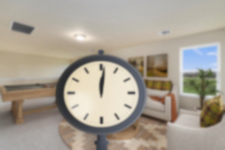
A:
h=12 m=1
